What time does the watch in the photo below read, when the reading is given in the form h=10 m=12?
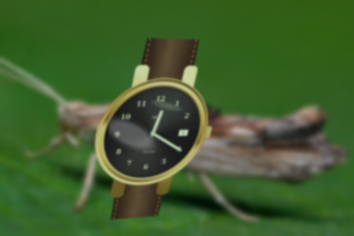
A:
h=12 m=20
